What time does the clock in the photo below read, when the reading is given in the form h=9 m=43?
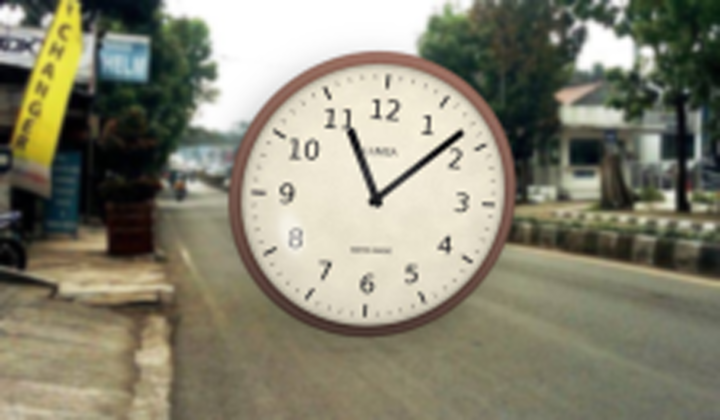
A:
h=11 m=8
